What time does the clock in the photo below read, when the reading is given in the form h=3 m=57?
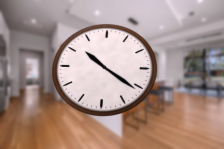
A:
h=10 m=21
